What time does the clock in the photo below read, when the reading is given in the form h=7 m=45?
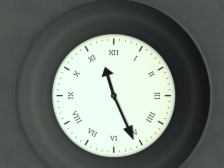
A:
h=11 m=26
